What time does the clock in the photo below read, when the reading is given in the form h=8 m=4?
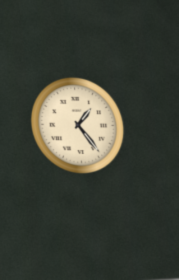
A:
h=1 m=24
